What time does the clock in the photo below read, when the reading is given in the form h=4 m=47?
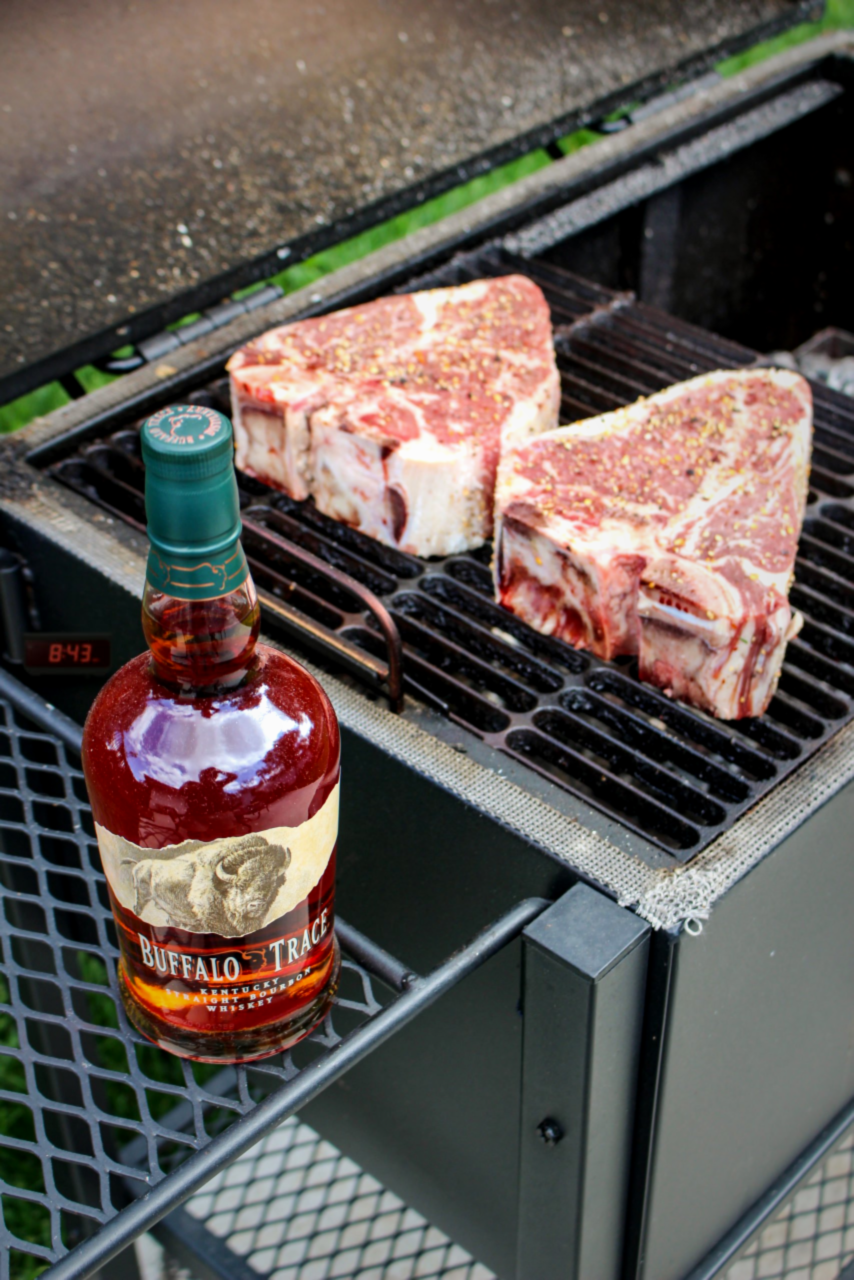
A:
h=8 m=43
